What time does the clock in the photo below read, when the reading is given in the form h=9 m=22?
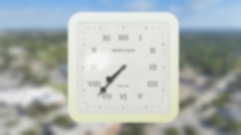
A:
h=7 m=37
